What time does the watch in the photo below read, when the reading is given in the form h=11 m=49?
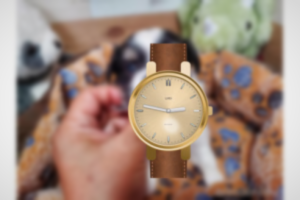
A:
h=2 m=47
